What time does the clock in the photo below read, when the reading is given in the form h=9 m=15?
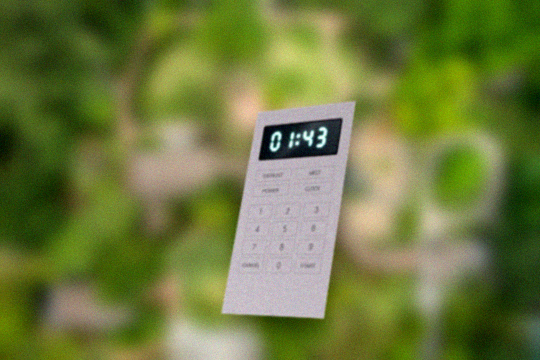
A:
h=1 m=43
